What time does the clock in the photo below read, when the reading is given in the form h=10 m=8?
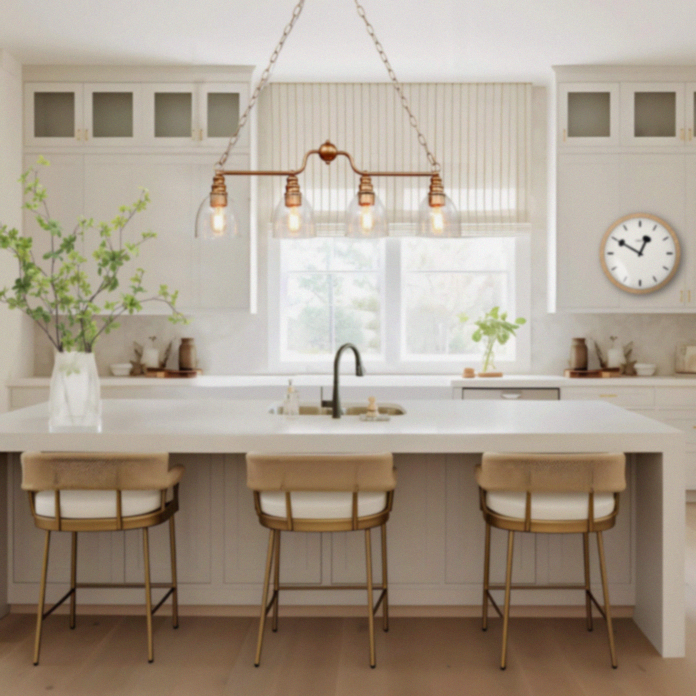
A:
h=12 m=50
